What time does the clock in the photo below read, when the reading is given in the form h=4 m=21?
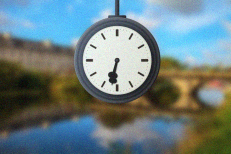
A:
h=6 m=32
